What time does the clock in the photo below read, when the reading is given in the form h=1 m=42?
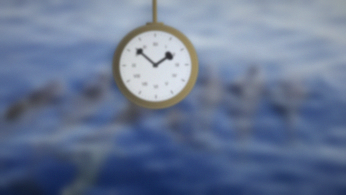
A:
h=1 m=52
